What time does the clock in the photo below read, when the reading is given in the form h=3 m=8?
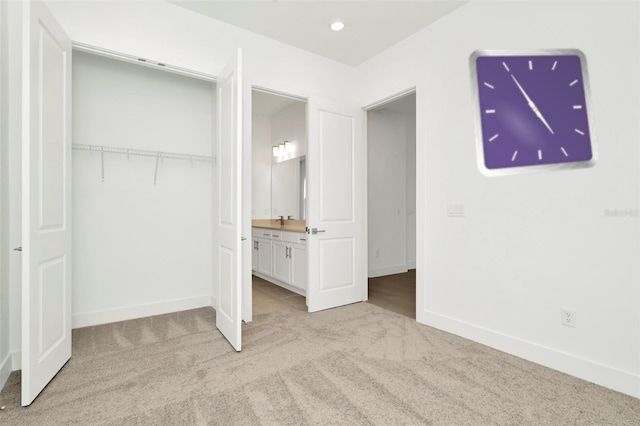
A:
h=4 m=55
